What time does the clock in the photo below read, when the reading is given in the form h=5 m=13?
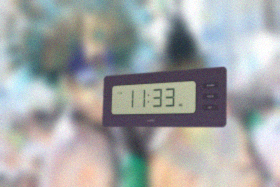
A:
h=11 m=33
